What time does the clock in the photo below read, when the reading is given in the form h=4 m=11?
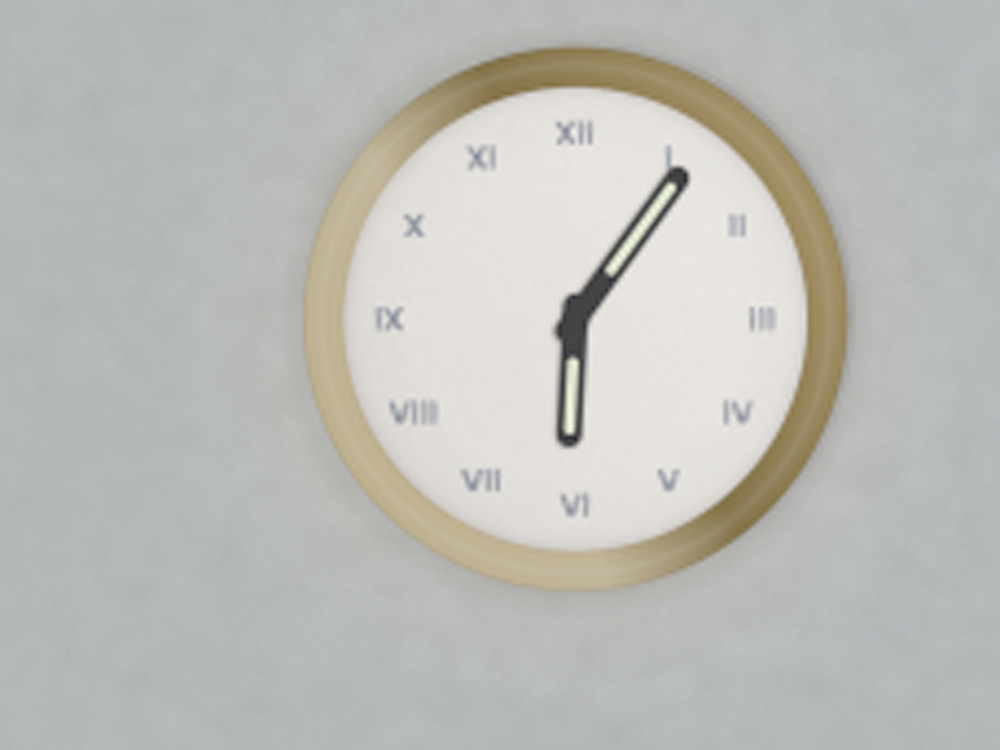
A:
h=6 m=6
